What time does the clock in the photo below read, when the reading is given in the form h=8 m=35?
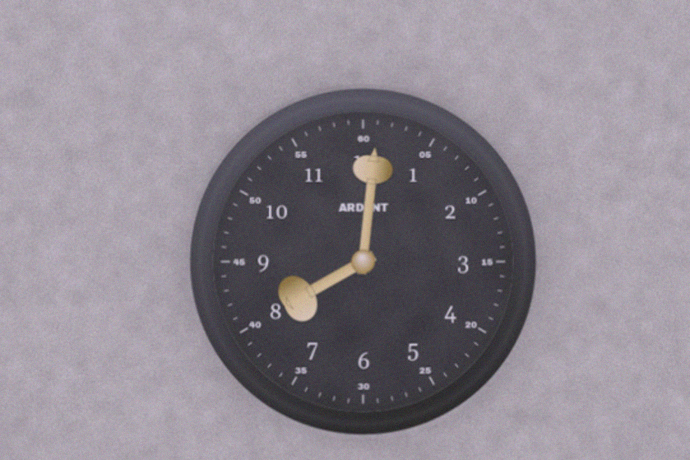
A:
h=8 m=1
